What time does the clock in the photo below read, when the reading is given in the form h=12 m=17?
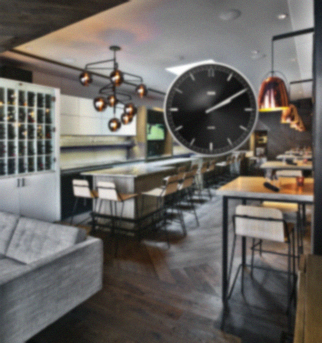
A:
h=2 m=10
